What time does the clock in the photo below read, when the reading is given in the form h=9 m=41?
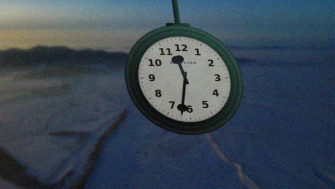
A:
h=11 m=32
